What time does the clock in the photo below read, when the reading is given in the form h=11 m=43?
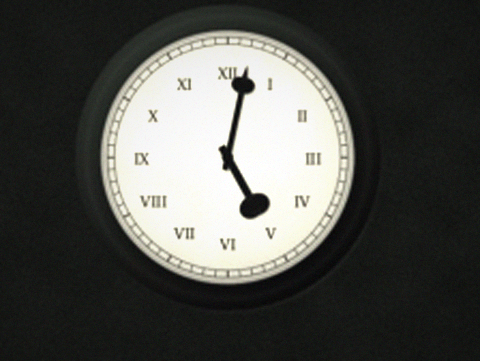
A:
h=5 m=2
